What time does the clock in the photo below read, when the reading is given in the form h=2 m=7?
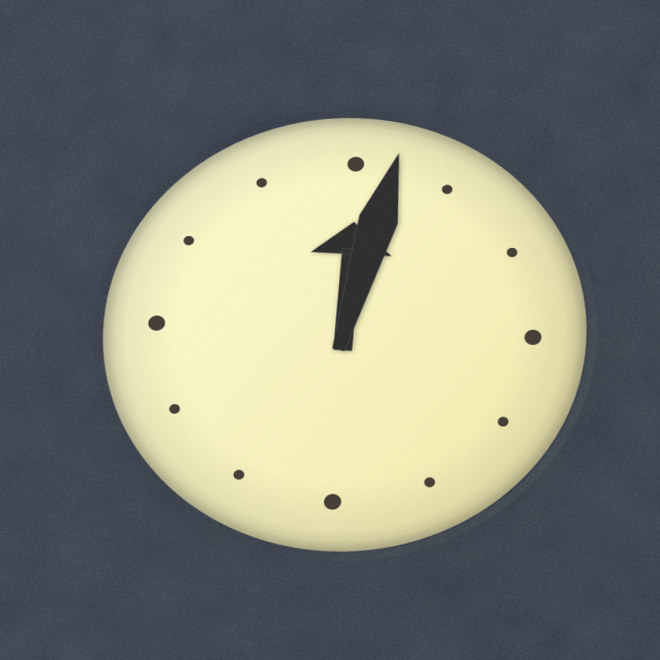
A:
h=12 m=2
